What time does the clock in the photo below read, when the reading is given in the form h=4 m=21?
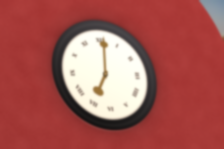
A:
h=7 m=1
